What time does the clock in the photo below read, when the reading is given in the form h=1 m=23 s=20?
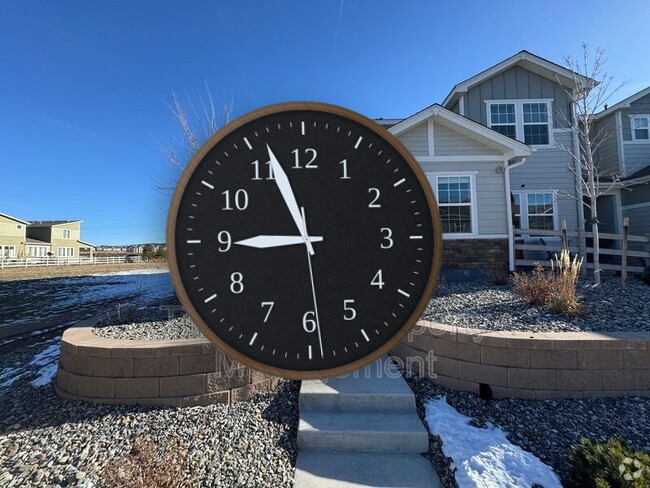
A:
h=8 m=56 s=29
